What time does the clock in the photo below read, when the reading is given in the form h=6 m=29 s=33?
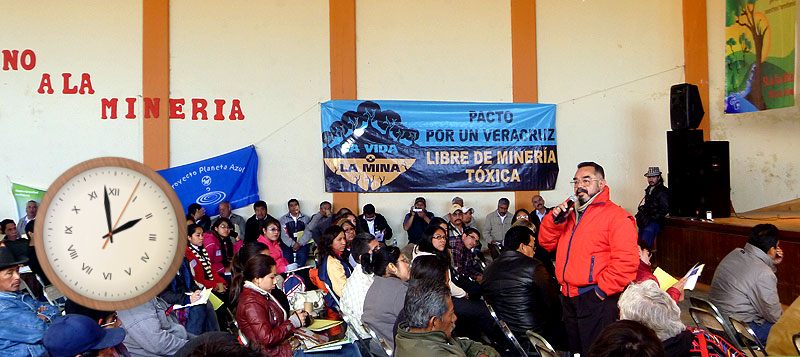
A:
h=1 m=58 s=4
